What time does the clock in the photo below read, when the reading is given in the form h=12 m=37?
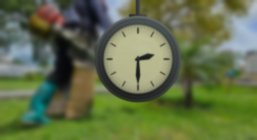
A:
h=2 m=30
